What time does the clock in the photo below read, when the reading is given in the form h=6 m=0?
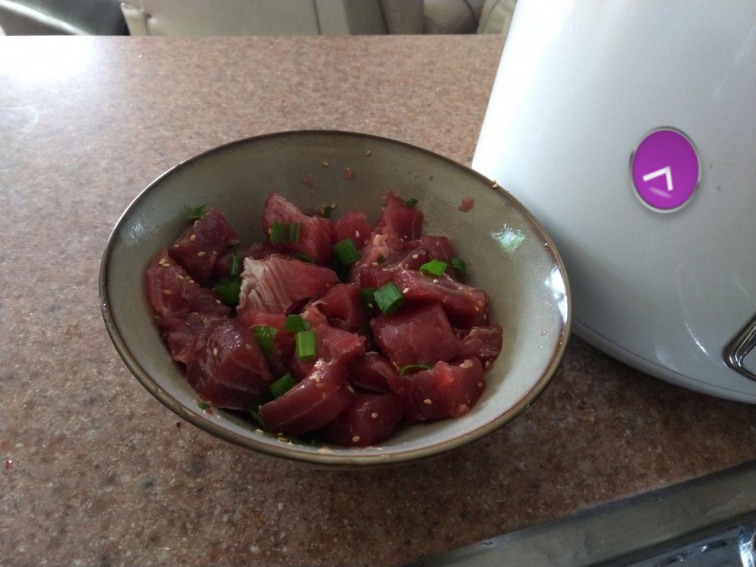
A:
h=5 m=42
